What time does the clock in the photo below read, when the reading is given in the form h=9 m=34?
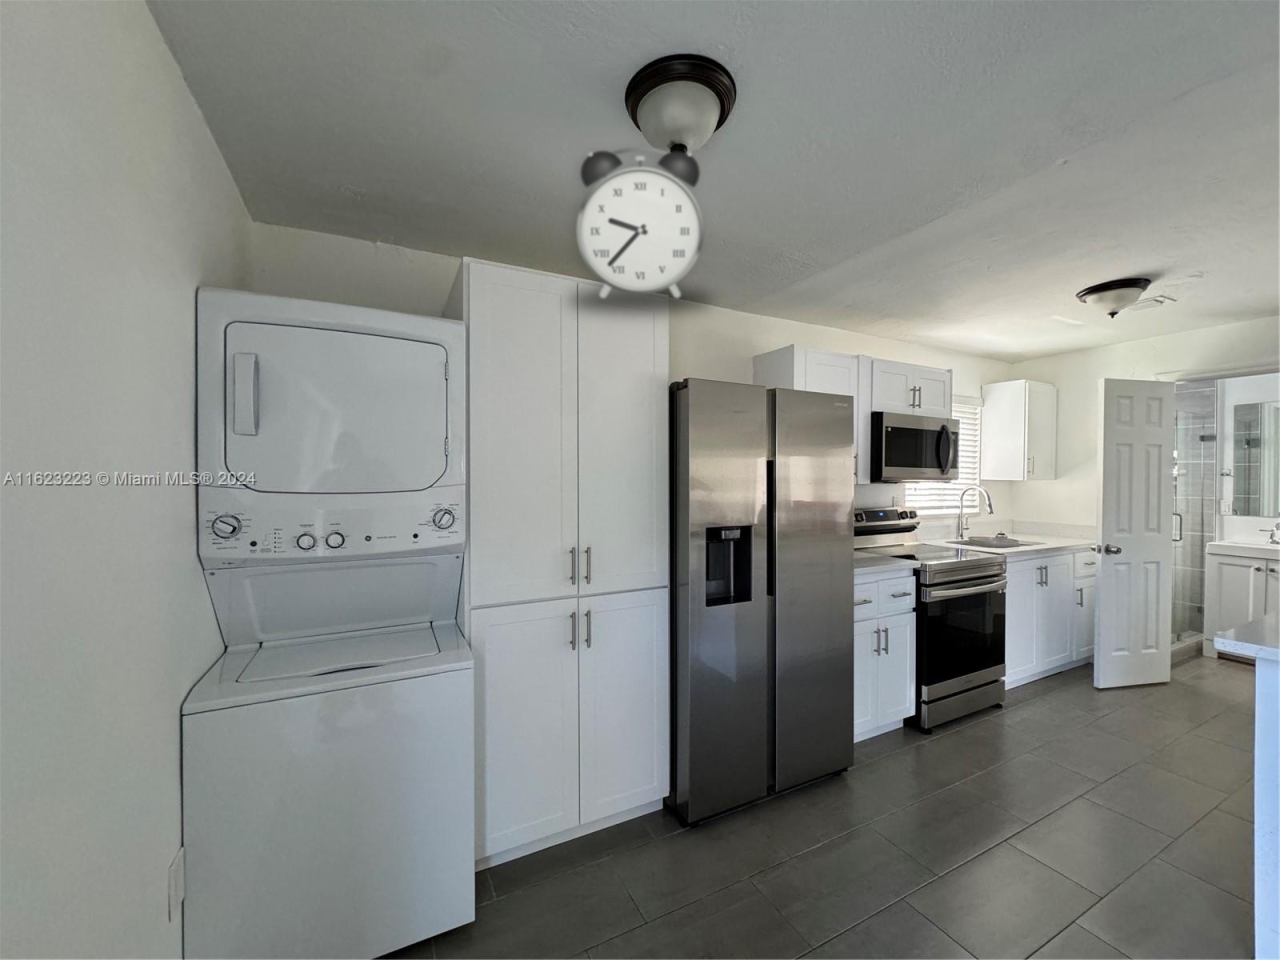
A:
h=9 m=37
